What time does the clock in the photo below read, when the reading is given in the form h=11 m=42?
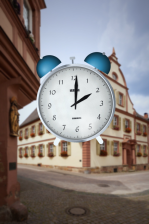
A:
h=2 m=1
